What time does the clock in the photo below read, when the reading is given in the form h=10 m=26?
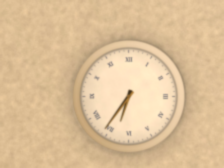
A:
h=6 m=36
